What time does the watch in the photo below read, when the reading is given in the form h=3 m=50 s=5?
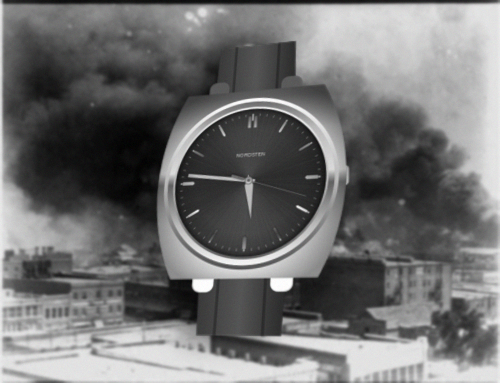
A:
h=5 m=46 s=18
